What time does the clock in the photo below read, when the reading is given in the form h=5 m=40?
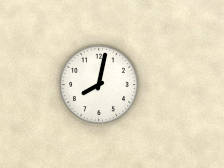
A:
h=8 m=2
